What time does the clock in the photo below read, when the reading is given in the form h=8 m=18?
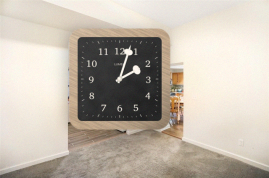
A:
h=2 m=3
